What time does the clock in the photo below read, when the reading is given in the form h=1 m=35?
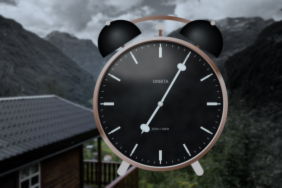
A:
h=7 m=5
